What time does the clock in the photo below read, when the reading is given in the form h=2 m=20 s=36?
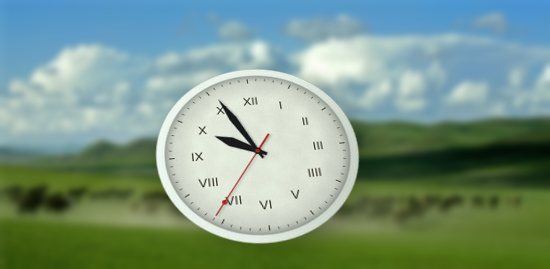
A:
h=9 m=55 s=36
